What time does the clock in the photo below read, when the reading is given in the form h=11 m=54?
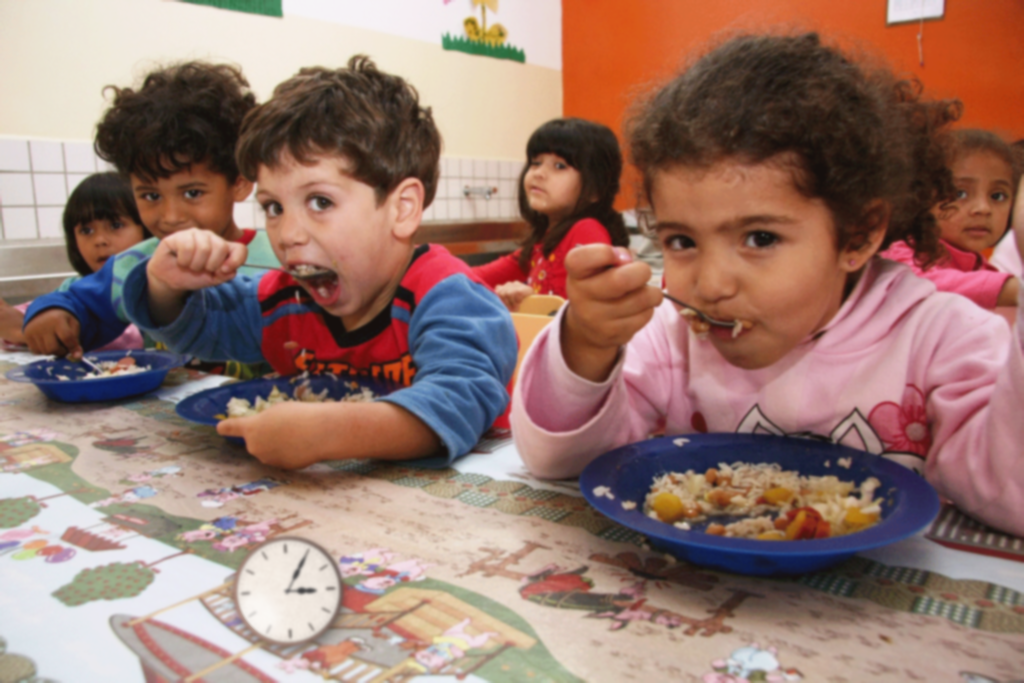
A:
h=3 m=5
